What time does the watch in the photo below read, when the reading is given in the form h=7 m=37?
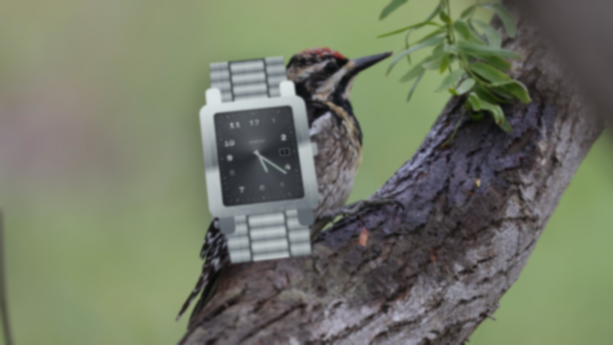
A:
h=5 m=22
